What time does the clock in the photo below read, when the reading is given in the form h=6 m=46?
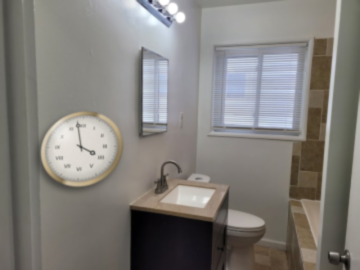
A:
h=3 m=58
